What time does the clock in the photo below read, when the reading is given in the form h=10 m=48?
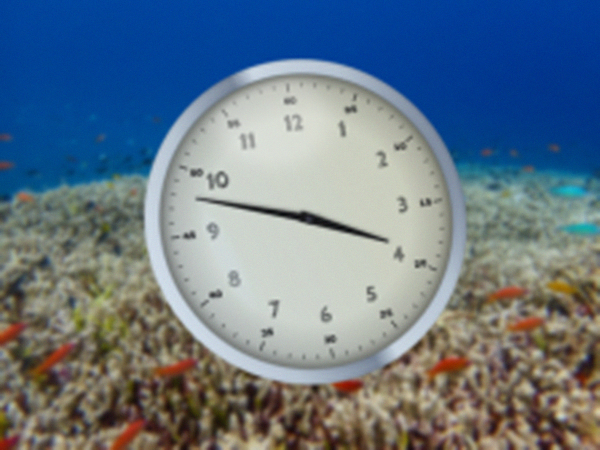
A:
h=3 m=48
